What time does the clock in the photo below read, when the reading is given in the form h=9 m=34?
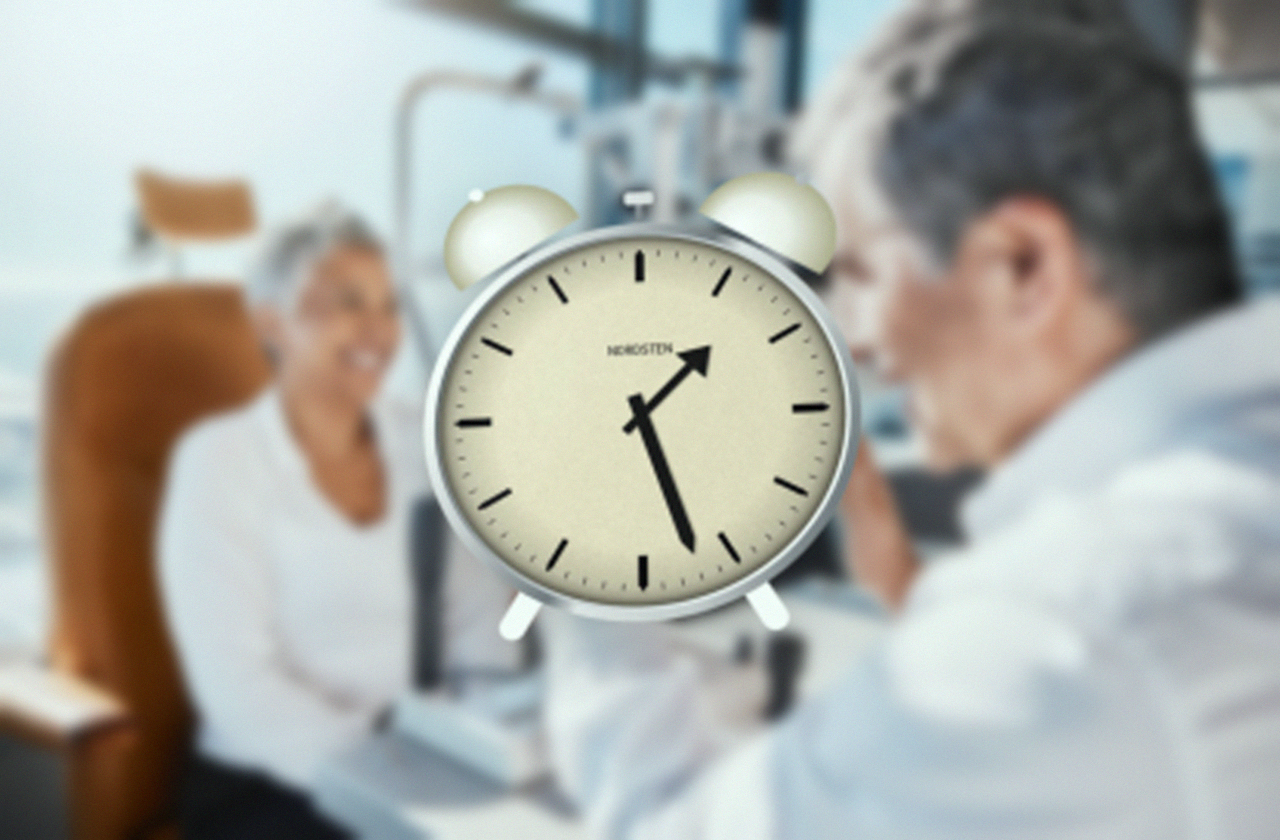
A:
h=1 m=27
